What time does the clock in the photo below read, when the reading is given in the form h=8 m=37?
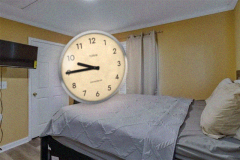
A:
h=9 m=45
